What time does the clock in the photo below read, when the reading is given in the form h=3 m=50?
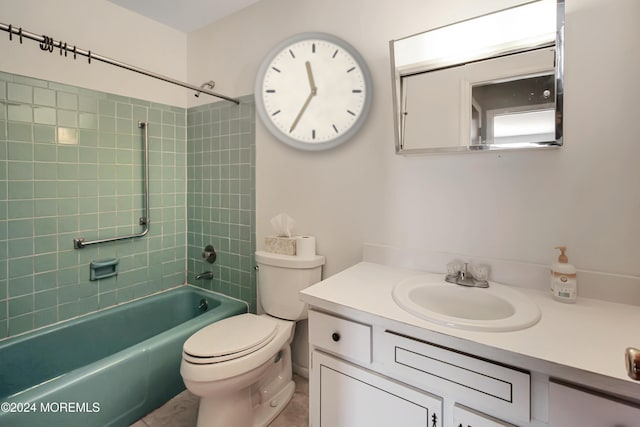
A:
h=11 m=35
